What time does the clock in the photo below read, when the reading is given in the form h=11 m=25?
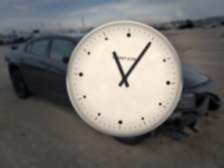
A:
h=11 m=5
